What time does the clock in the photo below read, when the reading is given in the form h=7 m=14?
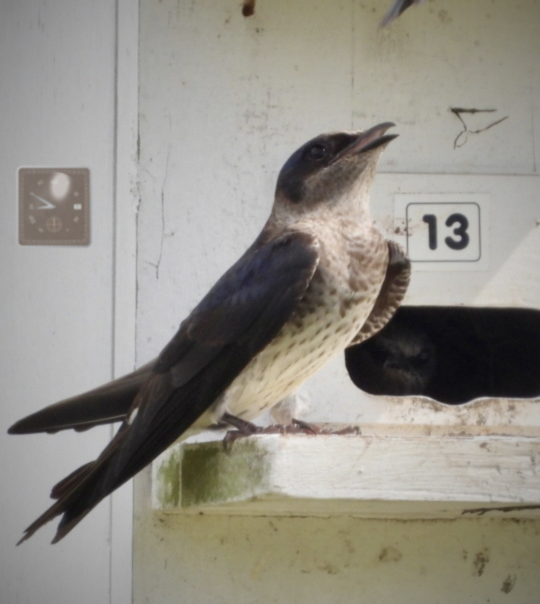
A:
h=8 m=50
